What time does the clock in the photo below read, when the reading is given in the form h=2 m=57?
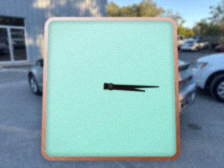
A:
h=3 m=15
